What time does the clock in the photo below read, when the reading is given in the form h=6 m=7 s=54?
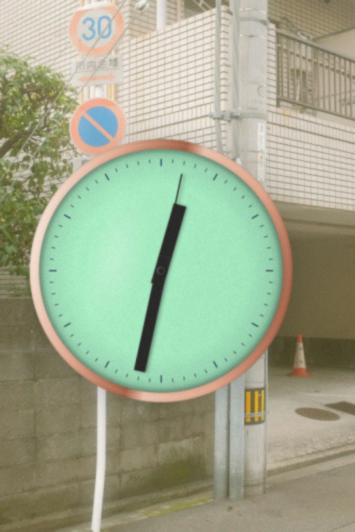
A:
h=12 m=32 s=2
